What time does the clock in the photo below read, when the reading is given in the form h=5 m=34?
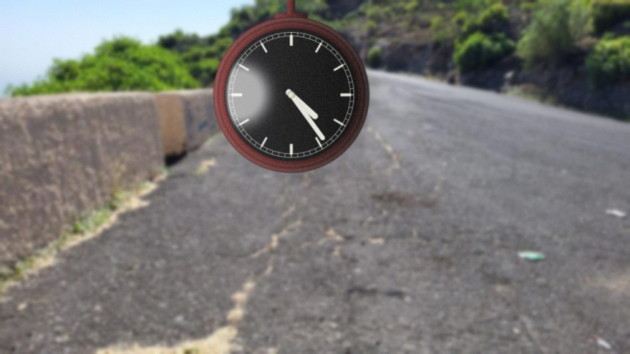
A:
h=4 m=24
